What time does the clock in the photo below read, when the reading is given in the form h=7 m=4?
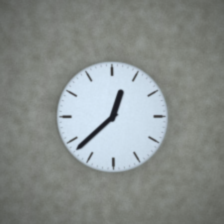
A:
h=12 m=38
